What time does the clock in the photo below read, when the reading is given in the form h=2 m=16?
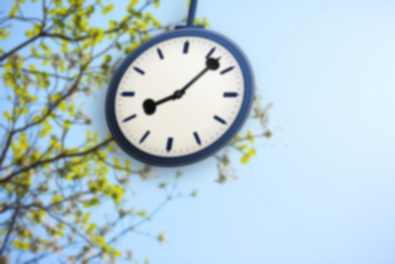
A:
h=8 m=7
